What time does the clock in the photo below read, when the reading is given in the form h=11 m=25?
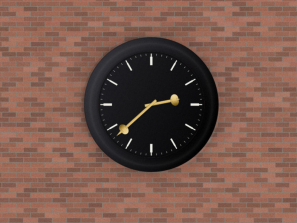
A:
h=2 m=38
